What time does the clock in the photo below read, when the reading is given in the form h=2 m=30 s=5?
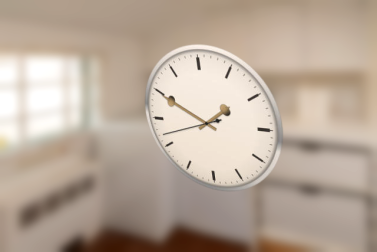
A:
h=1 m=49 s=42
